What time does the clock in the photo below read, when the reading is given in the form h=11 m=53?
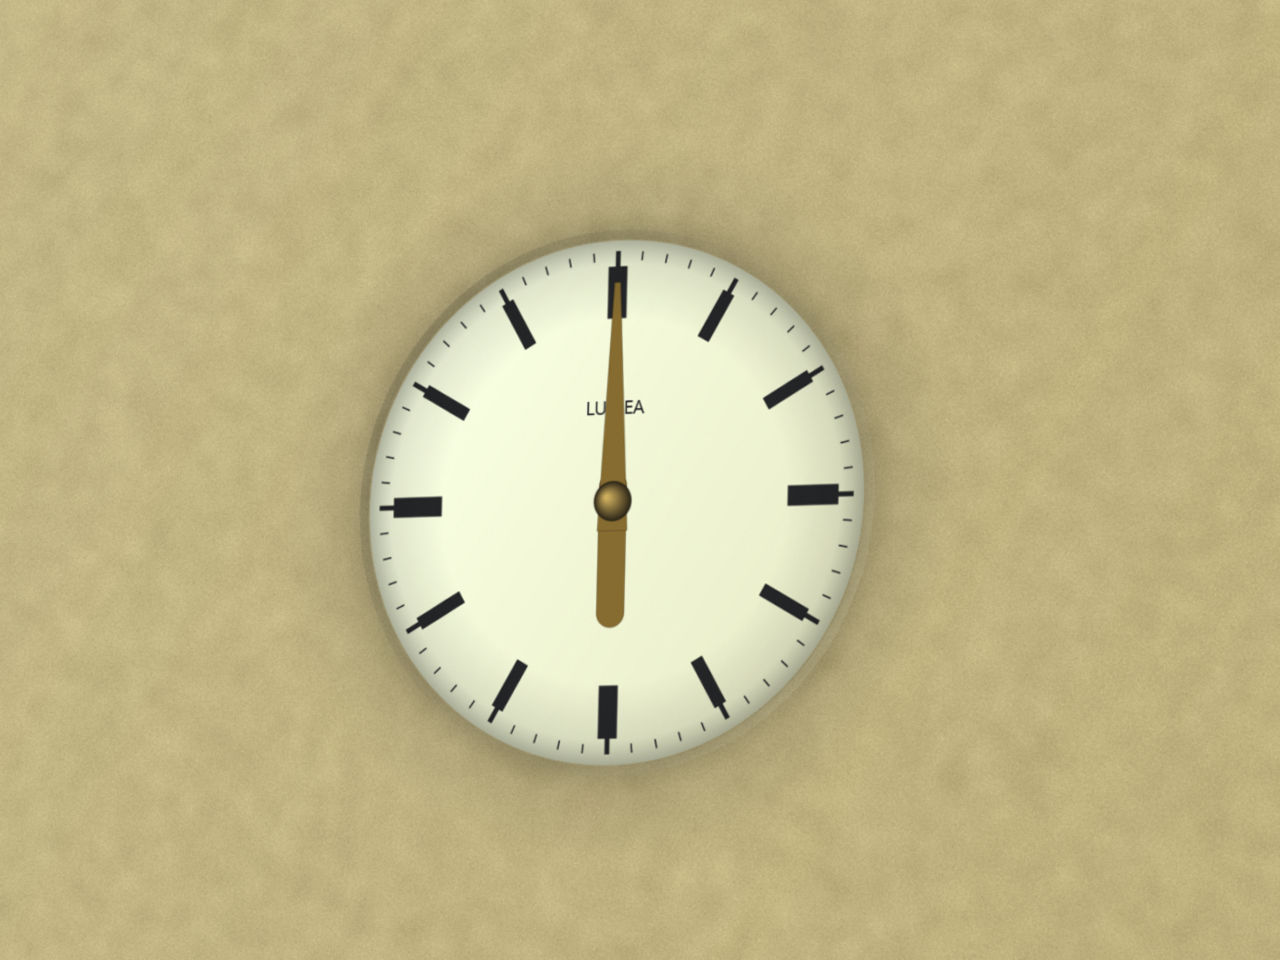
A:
h=6 m=0
